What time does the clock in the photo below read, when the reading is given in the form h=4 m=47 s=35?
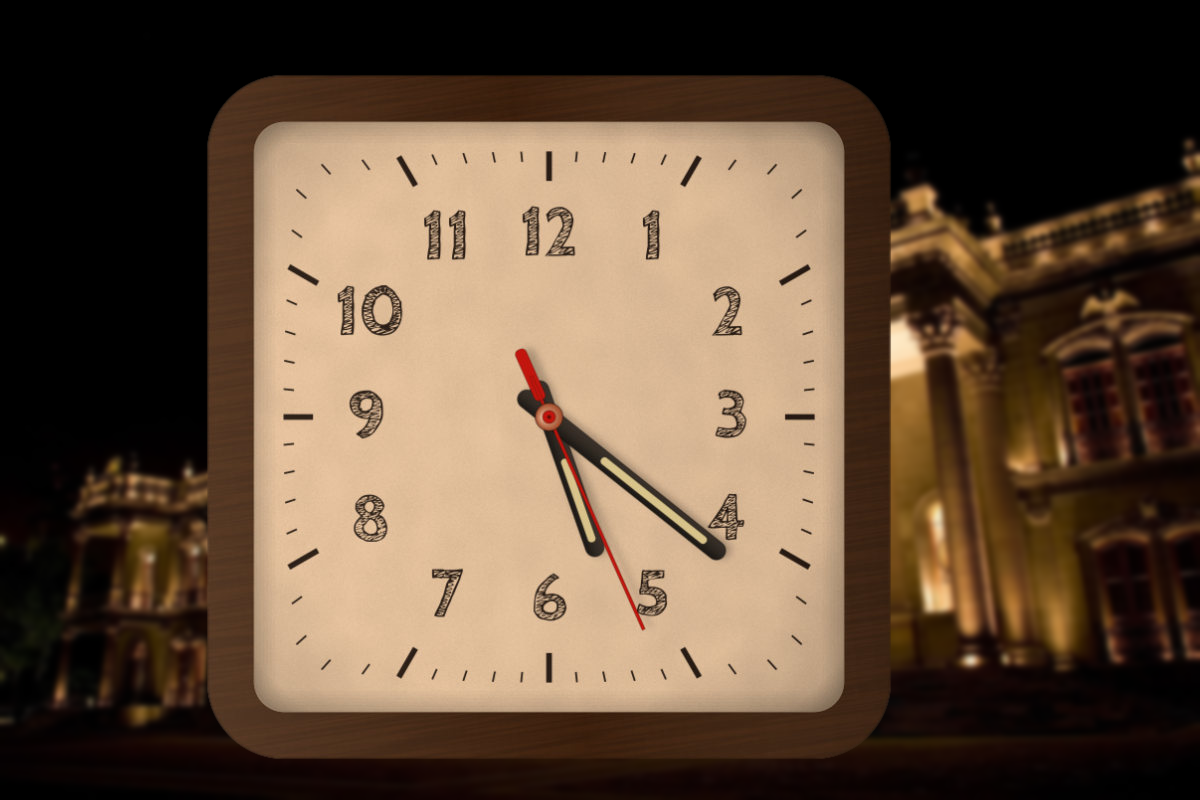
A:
h=5 m=21 s=26
